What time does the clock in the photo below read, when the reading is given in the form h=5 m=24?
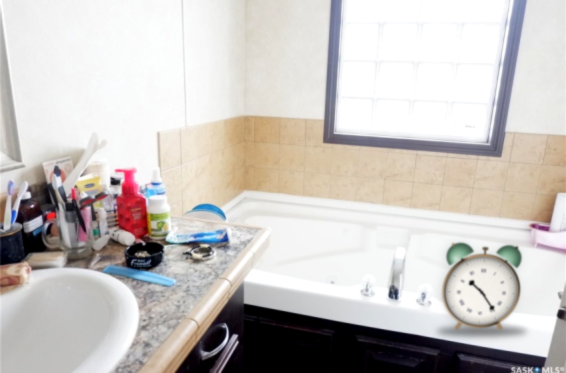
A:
h=10 m=24
